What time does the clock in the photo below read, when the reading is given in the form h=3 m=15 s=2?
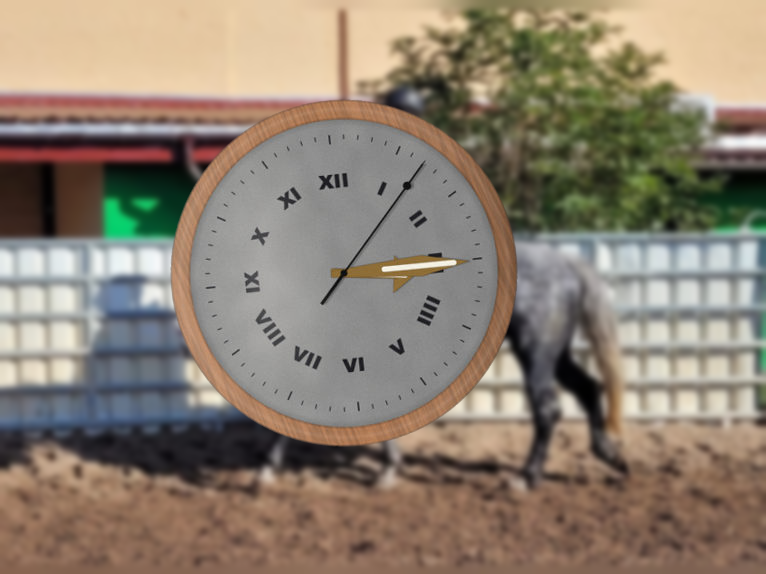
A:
h=3 m=15 s=7
